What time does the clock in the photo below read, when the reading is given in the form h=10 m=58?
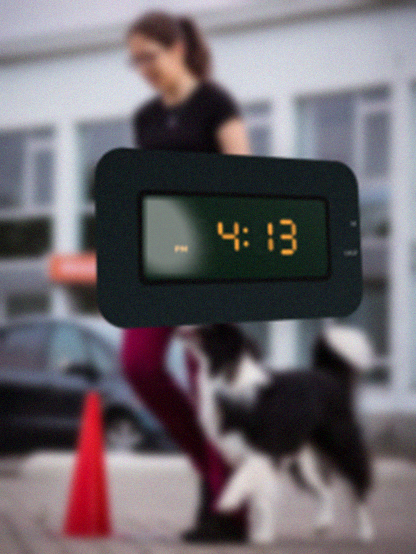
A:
h=4 m=13
